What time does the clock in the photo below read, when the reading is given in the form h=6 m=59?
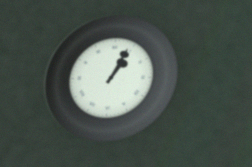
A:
h=1 m=4
